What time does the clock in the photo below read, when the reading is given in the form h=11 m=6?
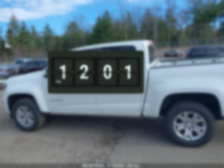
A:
h=12 m=1
